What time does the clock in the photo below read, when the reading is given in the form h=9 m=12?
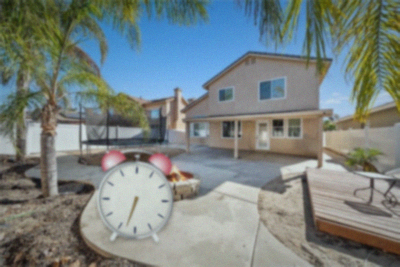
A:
h=6 m=33
